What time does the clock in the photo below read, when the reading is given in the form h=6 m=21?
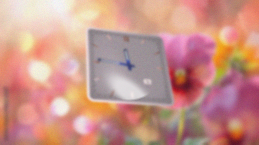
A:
h=11 m=46
